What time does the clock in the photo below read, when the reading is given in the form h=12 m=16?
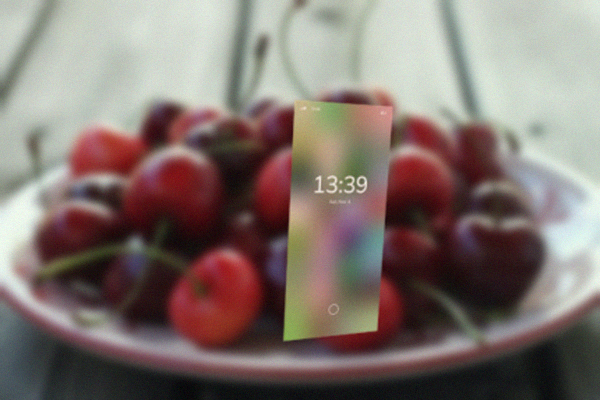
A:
h=13 m=39
